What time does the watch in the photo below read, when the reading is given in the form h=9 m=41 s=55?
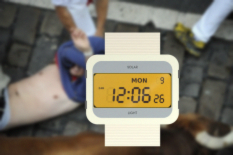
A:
h=12 m=6 s=26
